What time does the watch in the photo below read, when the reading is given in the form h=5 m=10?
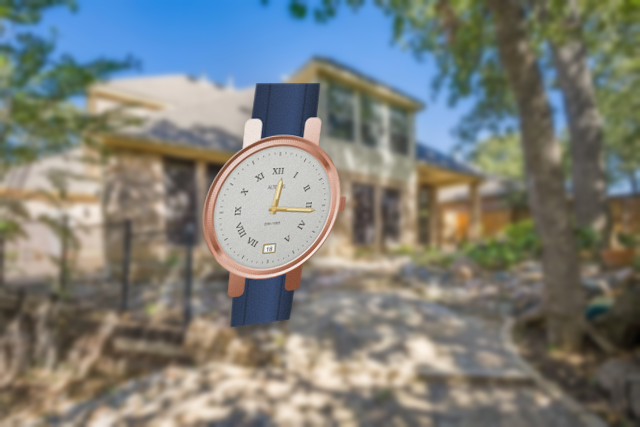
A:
h=12 m=16
